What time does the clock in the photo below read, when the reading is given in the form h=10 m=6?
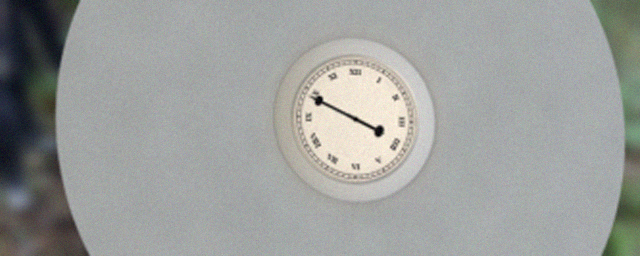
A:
h=3 m=49
